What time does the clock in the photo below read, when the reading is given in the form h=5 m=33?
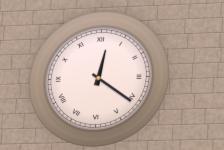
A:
h=12 m=21
